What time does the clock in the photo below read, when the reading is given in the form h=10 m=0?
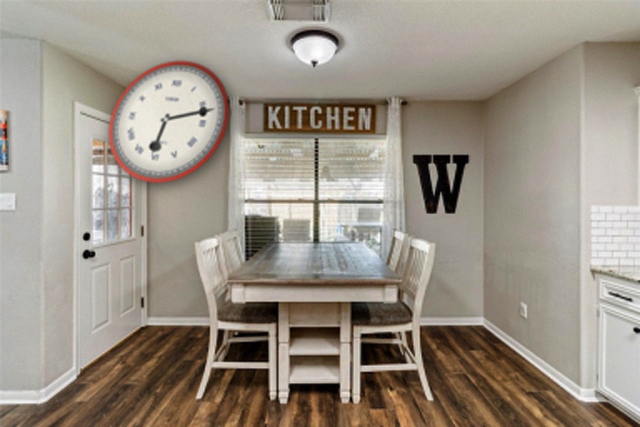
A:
h=6 m=12
